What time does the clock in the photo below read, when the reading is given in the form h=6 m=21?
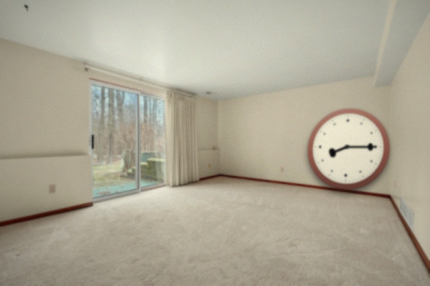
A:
h=8 m=15
